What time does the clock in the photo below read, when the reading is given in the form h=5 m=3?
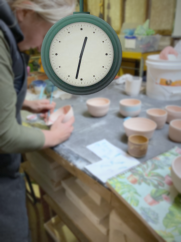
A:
h=12 m=32
